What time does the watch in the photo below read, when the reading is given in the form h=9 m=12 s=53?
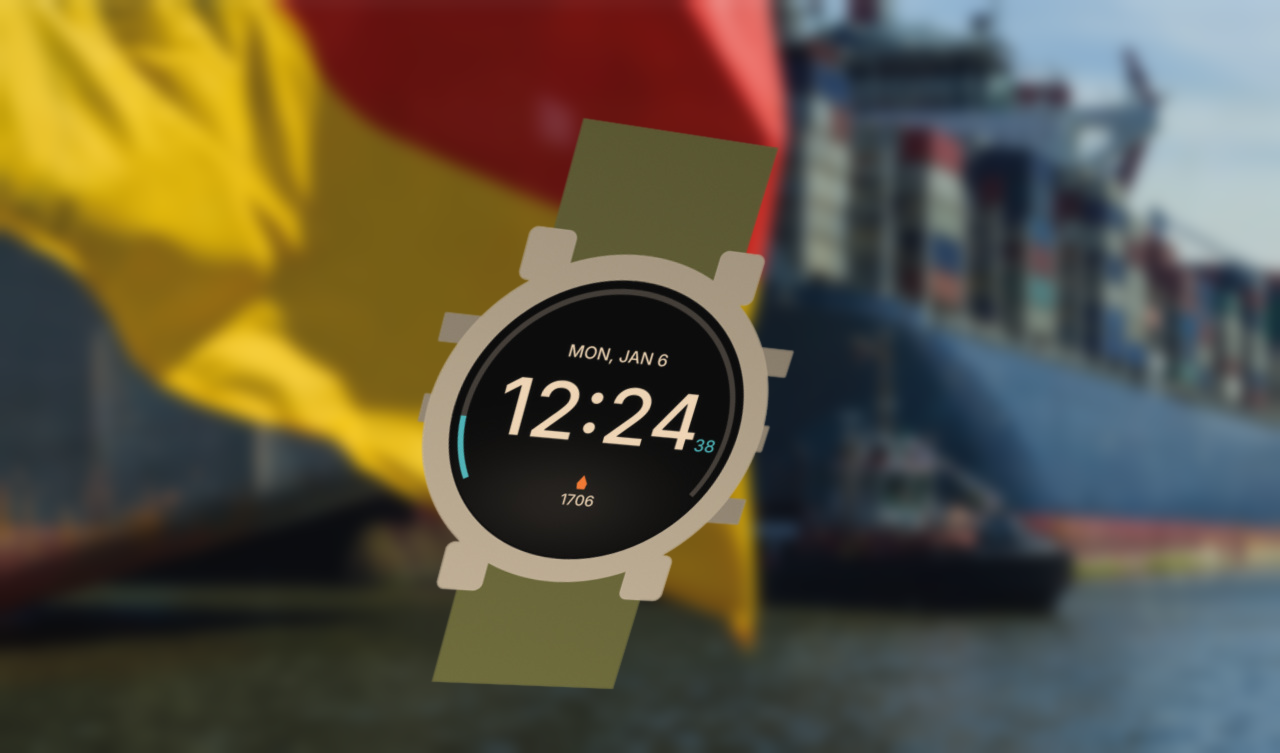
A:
h=12 m=24 s=38
